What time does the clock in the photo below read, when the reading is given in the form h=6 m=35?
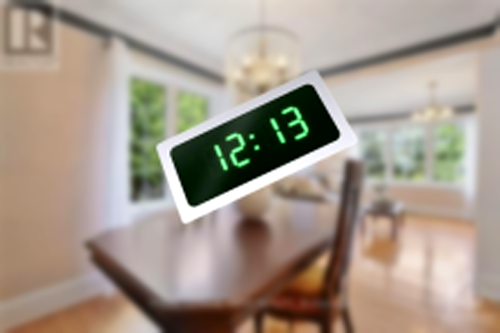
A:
h=12 m=13
